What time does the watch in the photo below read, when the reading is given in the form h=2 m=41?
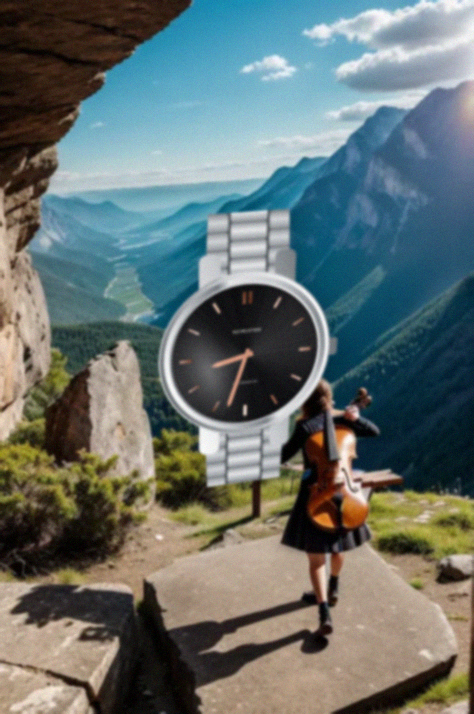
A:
h=8 m=33
